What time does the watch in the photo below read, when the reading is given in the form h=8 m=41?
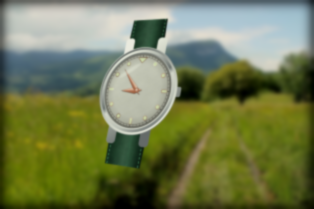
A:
h=8 m=53
